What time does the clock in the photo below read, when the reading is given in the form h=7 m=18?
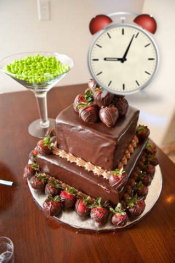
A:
h=9 m=4
